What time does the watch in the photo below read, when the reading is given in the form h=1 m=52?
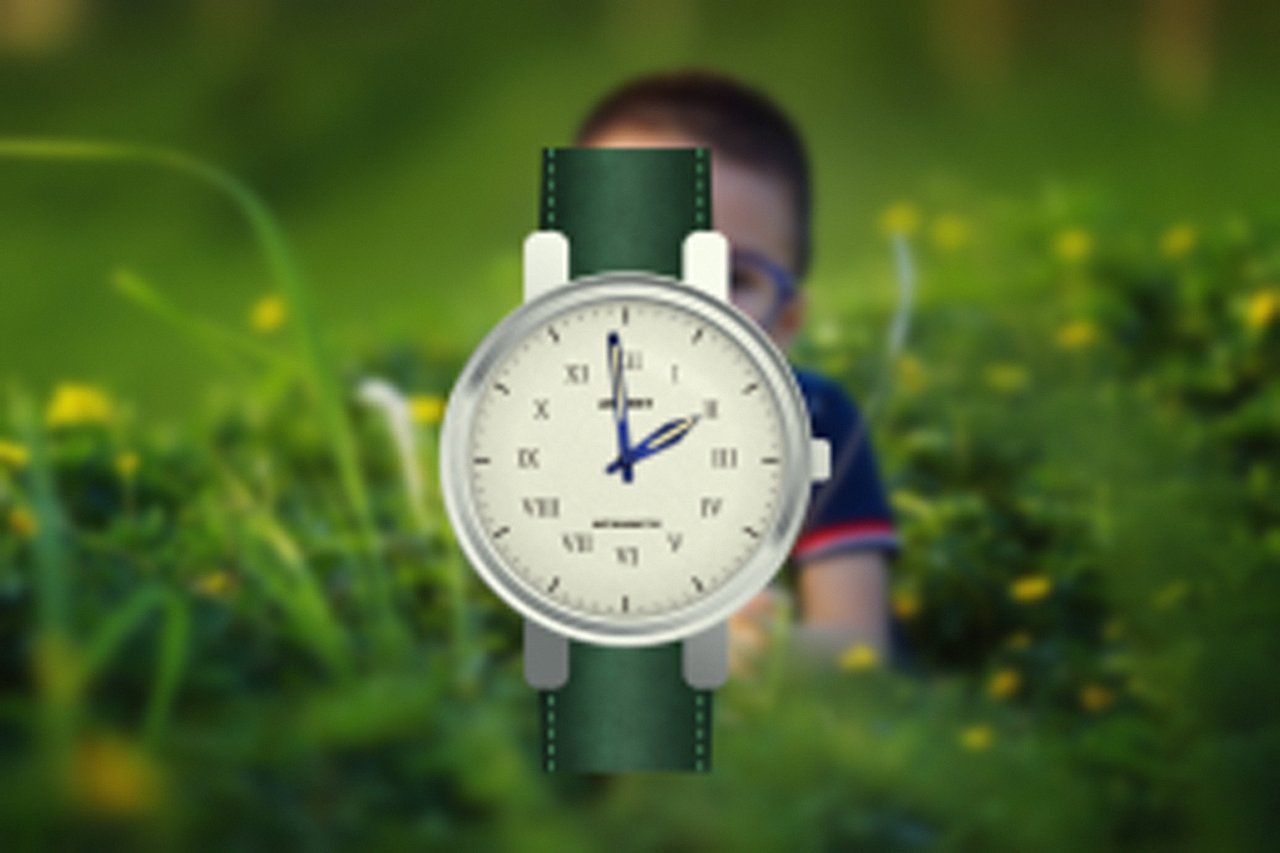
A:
h=1 m=59
